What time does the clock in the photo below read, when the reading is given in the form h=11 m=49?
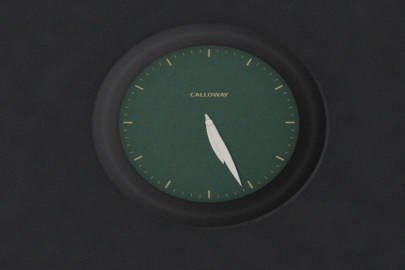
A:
h=5 m=26
